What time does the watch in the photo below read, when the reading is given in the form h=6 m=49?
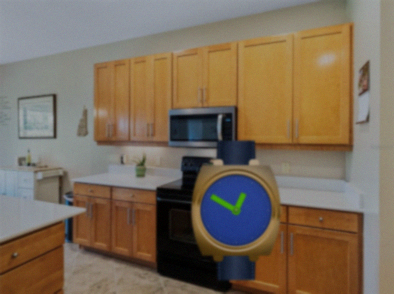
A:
h=12 m=50
